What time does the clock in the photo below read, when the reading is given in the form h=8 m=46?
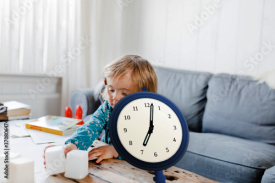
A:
h=7 m=2
